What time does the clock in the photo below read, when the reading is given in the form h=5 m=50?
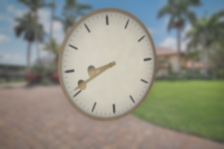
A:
h=8 m=41
